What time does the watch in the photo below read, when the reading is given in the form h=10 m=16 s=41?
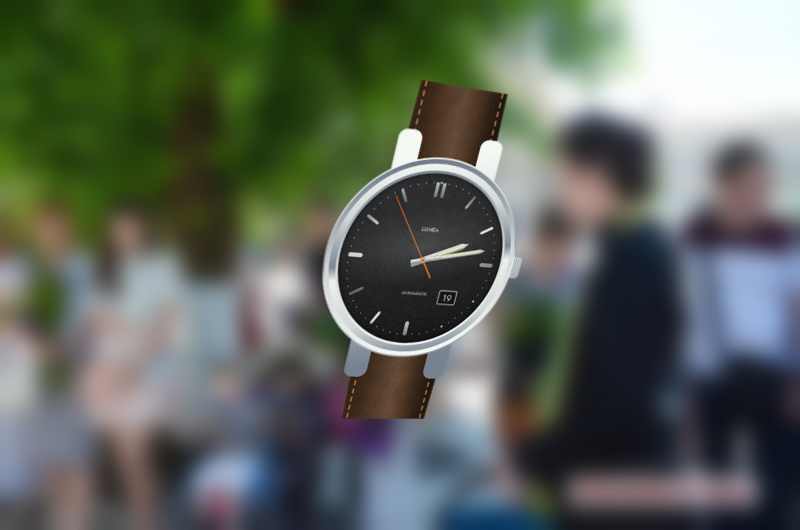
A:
h=2 m=12 s=54
